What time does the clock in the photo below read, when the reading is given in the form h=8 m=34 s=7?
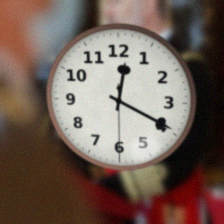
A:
h=12 m=19 s=30
